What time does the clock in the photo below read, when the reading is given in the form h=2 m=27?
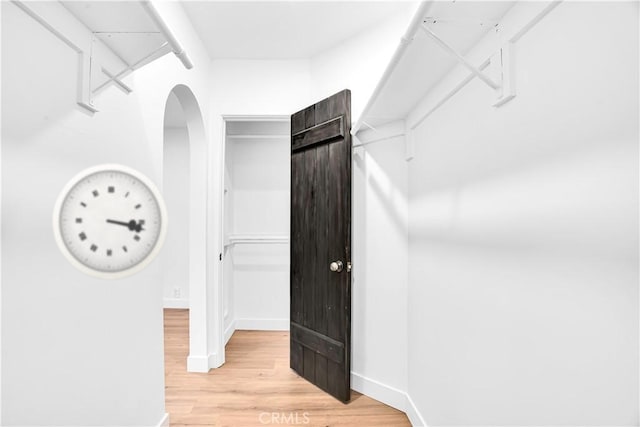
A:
h=3 m=17
